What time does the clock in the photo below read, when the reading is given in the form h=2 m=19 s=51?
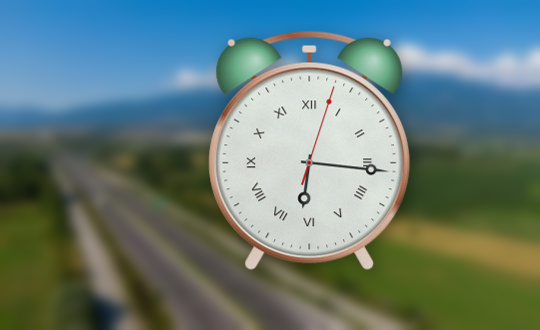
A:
h=6 m=16 s=3
